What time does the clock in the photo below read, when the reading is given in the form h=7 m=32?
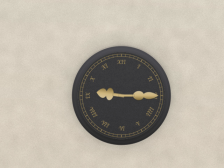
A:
h=9 m=15
